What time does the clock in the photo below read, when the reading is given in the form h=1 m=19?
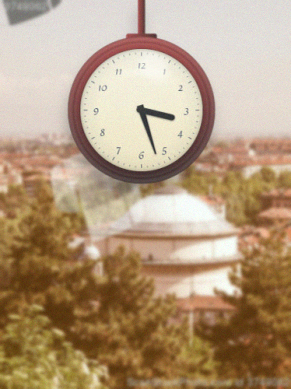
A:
h=3 m=27
